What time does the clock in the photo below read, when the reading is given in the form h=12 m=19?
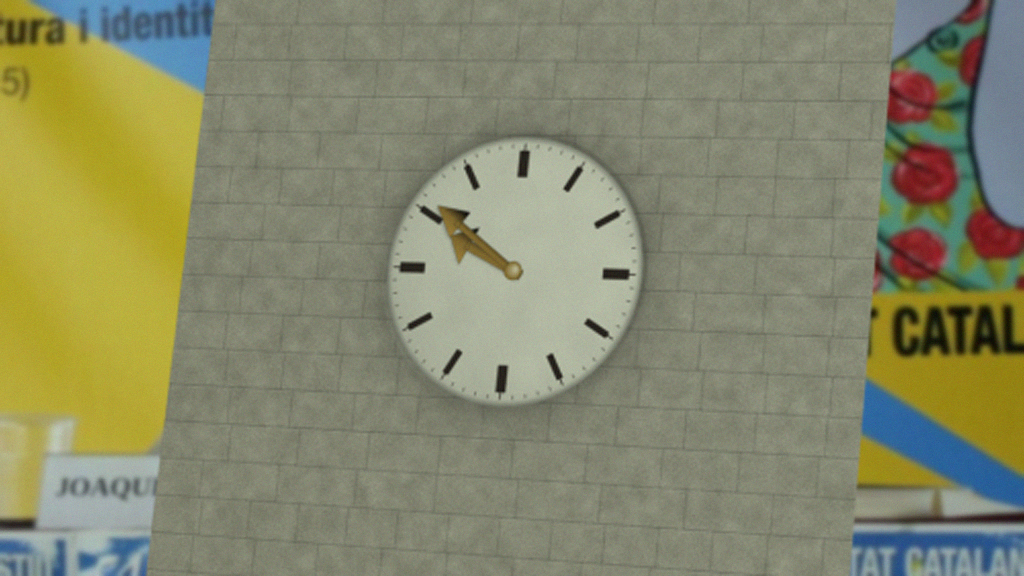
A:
h=9 m=51
